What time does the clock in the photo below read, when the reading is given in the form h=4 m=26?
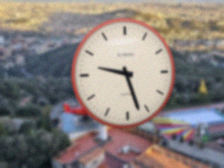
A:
h=9 m=27
